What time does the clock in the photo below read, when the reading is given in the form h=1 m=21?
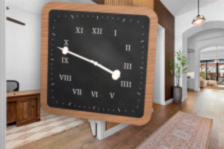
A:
h=3 m=48
